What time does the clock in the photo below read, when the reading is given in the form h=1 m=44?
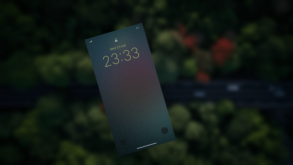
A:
h=23 m=33
